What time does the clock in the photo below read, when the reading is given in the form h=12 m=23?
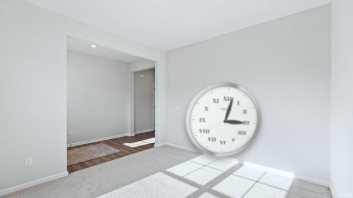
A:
h=3 m=2
